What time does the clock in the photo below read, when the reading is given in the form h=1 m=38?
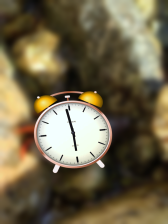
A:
h=5 m=59
